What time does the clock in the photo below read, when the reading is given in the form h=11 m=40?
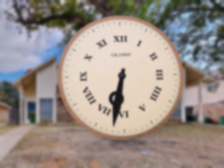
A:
h=6 m=32
